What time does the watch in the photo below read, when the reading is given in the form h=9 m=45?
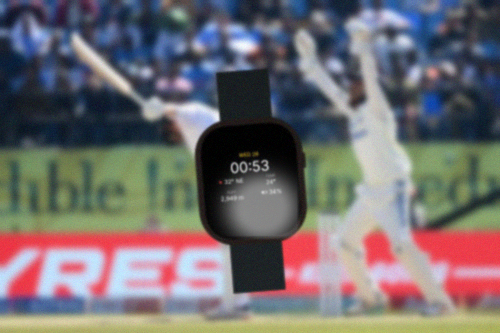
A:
h=0 m=53
